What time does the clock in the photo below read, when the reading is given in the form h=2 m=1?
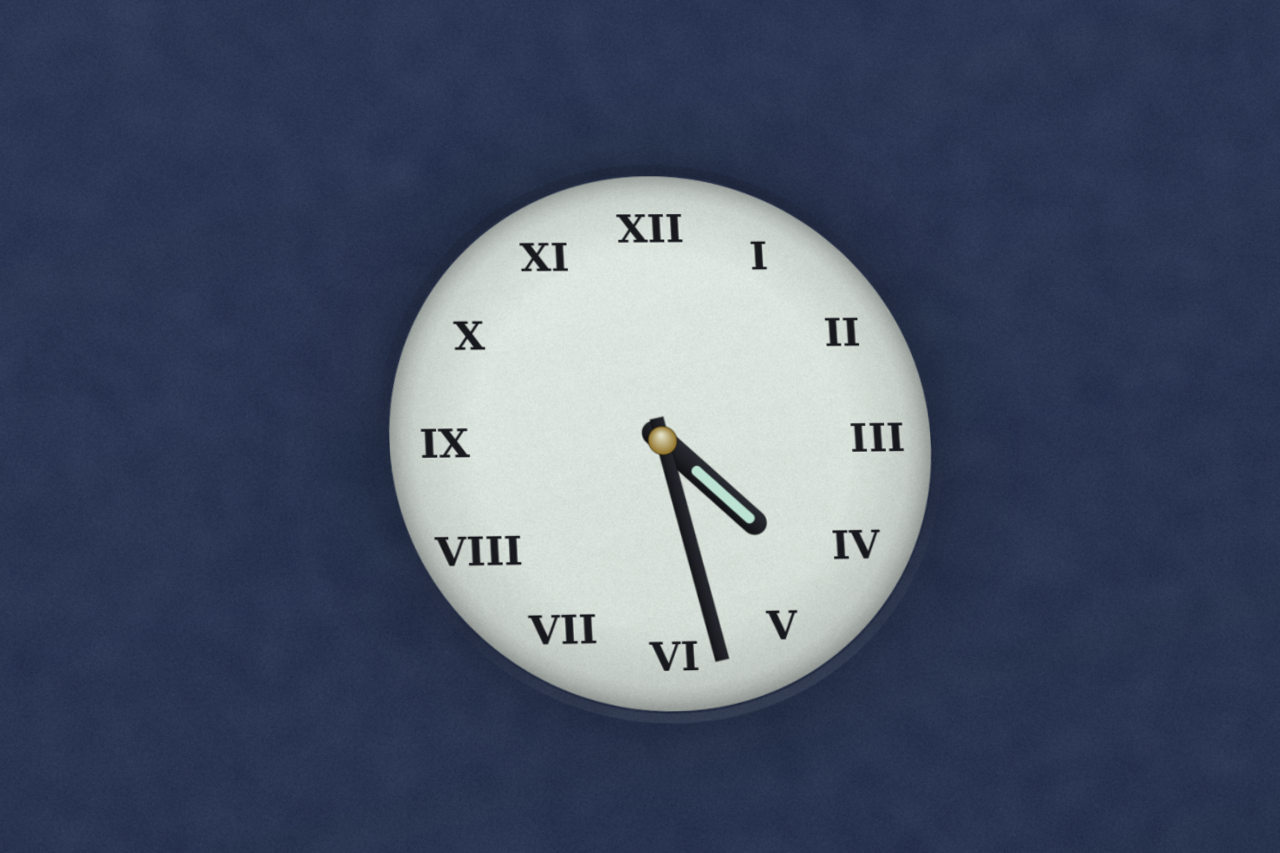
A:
h=4 m=28
